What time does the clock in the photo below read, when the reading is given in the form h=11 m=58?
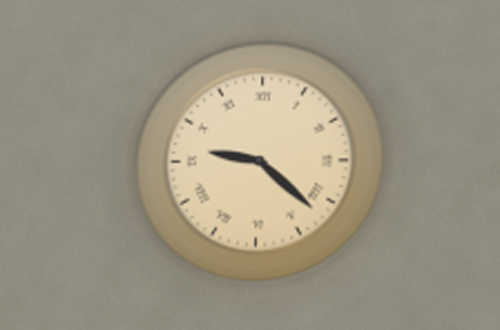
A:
h=9 m=22
